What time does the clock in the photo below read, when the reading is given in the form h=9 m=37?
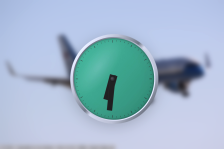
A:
h=6 m=31
